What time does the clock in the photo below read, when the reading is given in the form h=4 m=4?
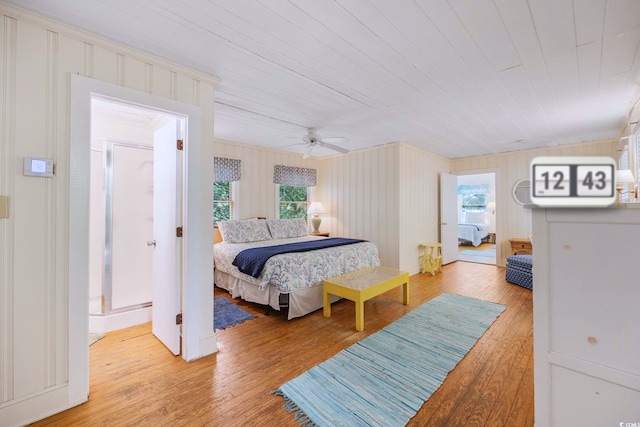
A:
h=12 m=43
